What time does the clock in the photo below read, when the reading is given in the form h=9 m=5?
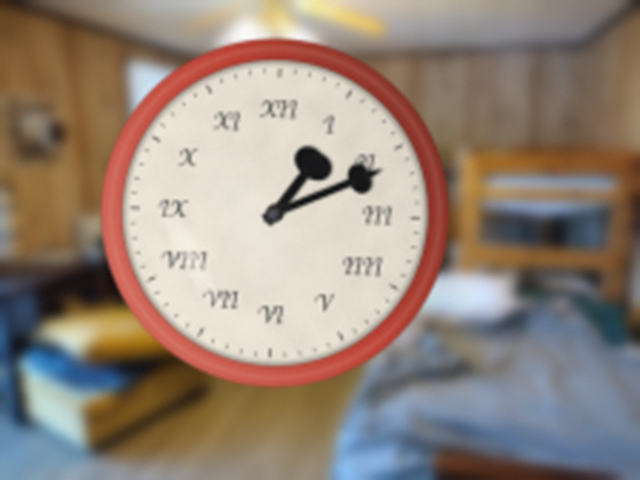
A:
h=1 m=11
